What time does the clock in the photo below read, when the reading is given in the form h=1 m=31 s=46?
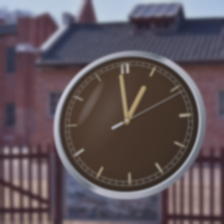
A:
h=12 m=59 s=11
